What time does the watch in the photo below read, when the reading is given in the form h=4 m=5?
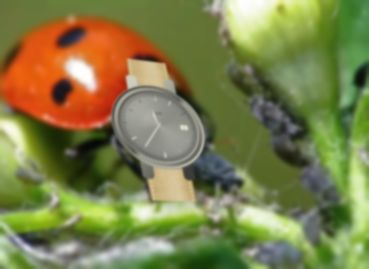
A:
h=11 m=36
